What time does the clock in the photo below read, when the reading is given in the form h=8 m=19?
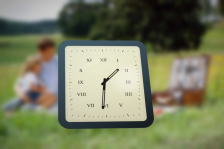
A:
h=1 m=31
